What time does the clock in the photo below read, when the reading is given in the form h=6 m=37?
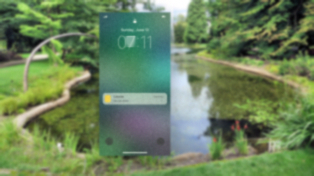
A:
h=7 m=11
